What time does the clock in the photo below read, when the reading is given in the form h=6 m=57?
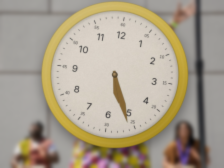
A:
h=5 m=26
